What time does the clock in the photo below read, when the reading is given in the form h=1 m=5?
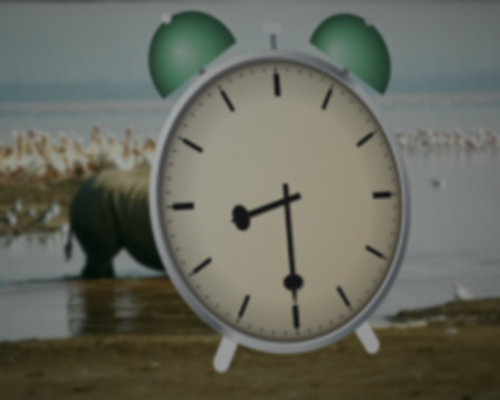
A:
h=8 m=30
